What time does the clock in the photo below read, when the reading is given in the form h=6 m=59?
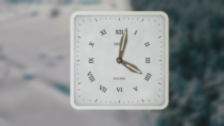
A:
h=4 m=2
